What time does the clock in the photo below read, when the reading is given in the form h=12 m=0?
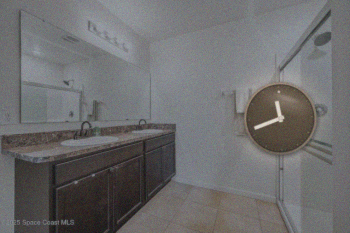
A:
h=11 m=42
